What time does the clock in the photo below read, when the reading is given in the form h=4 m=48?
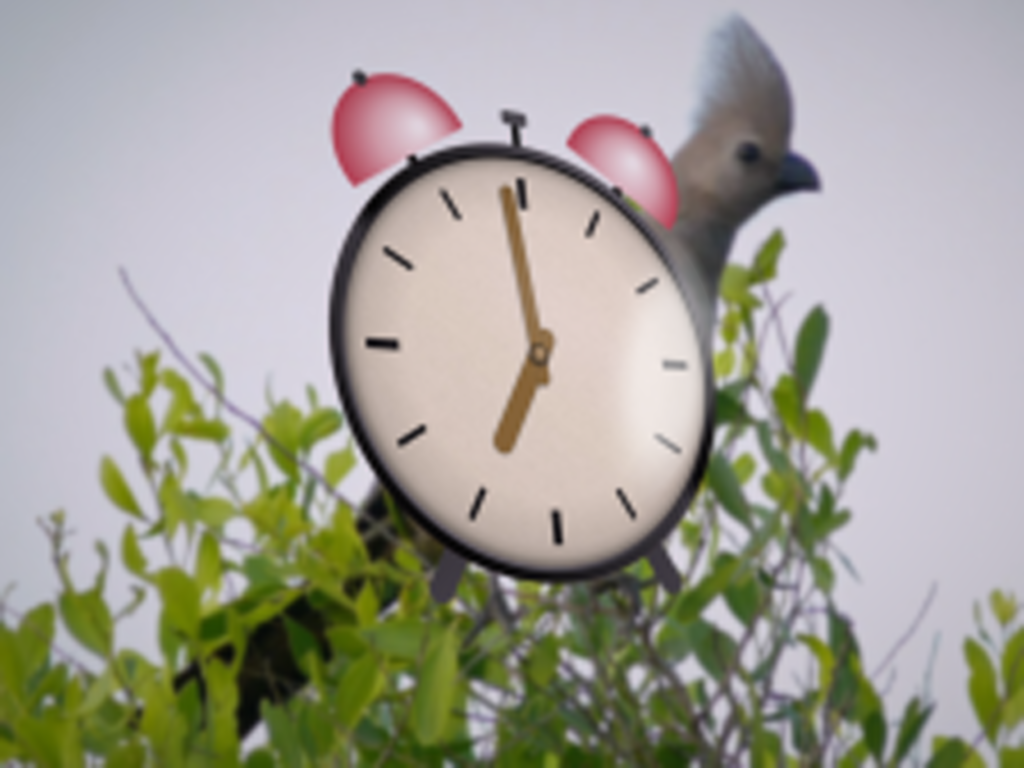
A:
h=6 m=59
